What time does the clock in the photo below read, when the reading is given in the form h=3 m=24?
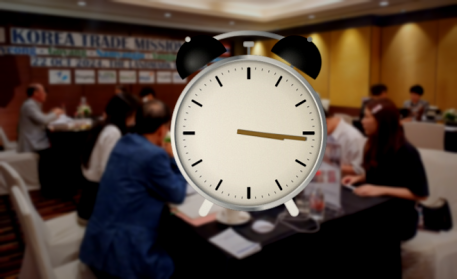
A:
h=3 m=16
